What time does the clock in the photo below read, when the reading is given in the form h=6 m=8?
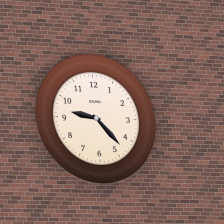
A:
h=9 m=23
